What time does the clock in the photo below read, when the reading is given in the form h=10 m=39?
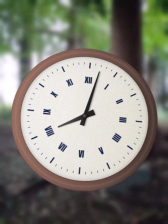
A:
h=8 m=2
